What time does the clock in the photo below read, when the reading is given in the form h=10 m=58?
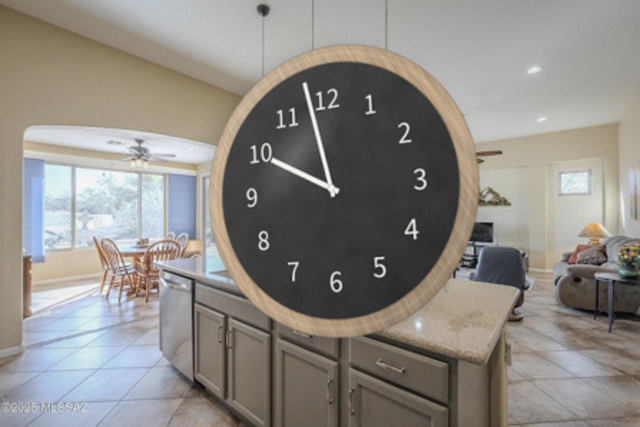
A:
h=9 m=58
